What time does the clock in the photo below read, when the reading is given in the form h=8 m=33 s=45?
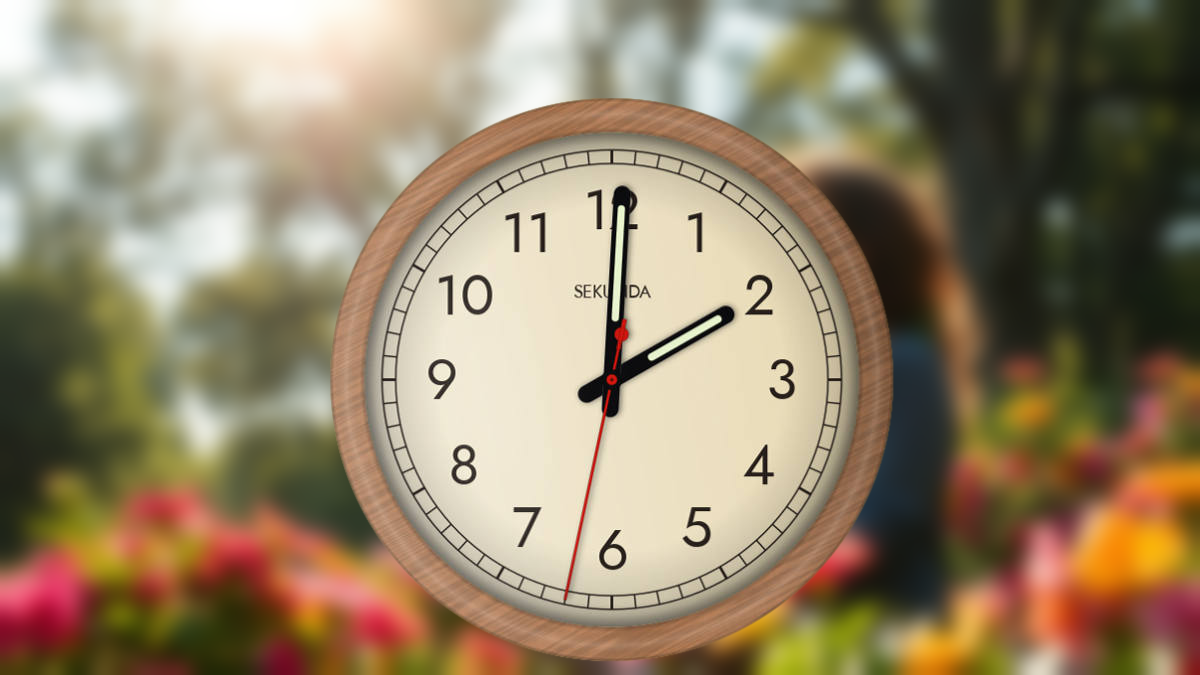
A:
h=2 m=0 s=32
